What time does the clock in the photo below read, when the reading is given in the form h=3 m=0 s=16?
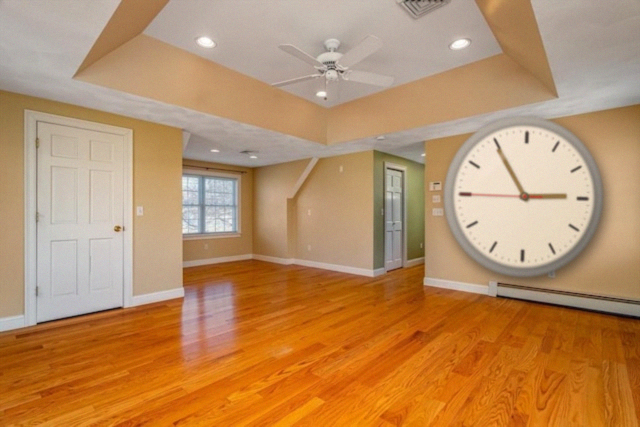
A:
h=2 m=54 s=45
